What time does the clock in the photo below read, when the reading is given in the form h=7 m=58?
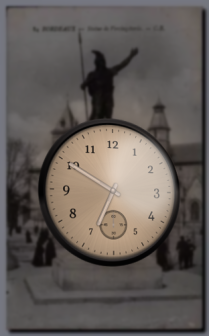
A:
h=6 m=50
